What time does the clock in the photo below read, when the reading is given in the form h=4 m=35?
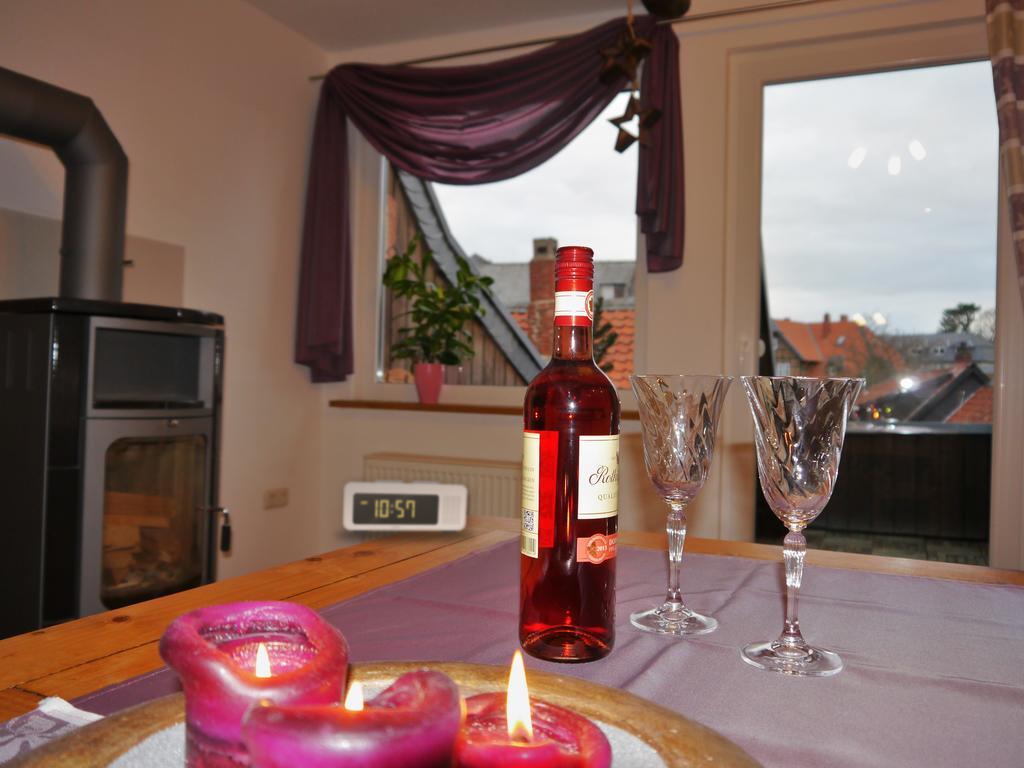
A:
h=10 m=57
